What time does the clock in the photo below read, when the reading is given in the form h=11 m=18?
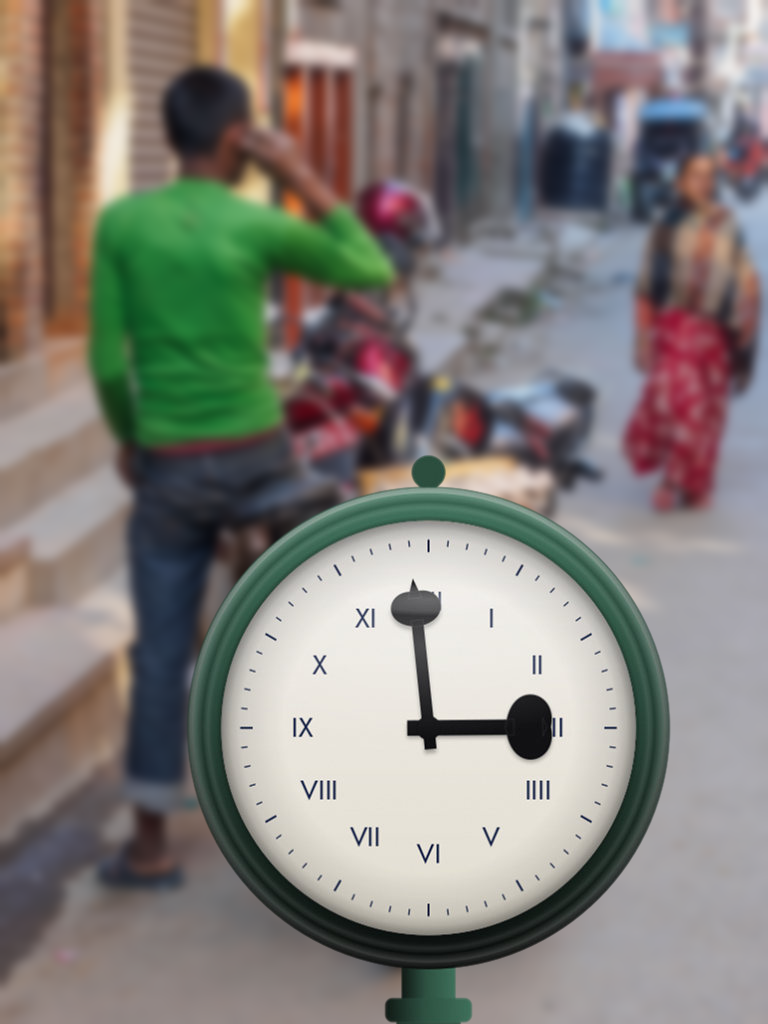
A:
h=2 m=59
